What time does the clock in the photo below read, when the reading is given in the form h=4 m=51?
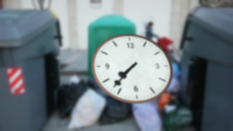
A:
h=7 m=37
